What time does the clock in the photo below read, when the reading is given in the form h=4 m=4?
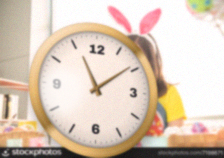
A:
h=11 m=9
